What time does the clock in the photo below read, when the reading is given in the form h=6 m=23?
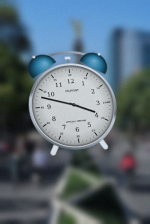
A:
h=3 m=48
